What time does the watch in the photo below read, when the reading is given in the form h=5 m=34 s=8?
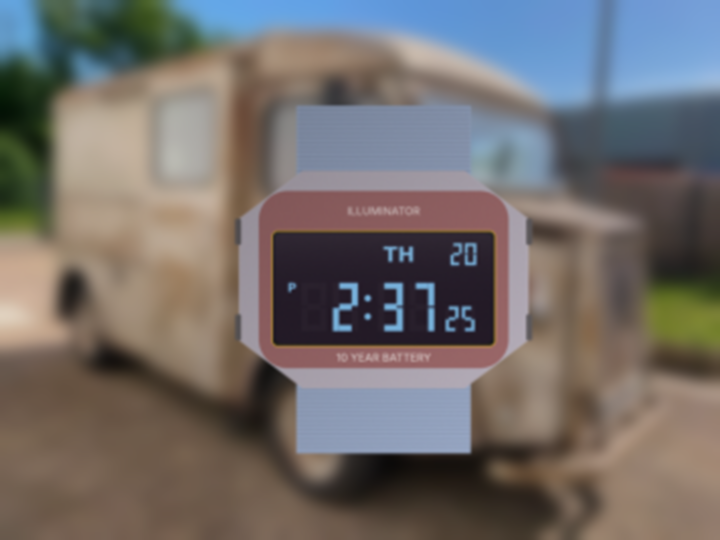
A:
h=2 m=37 s=25
